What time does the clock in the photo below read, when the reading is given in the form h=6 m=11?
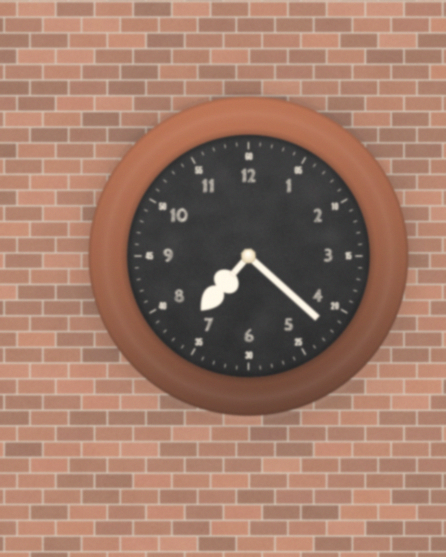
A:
h=7 m=22
